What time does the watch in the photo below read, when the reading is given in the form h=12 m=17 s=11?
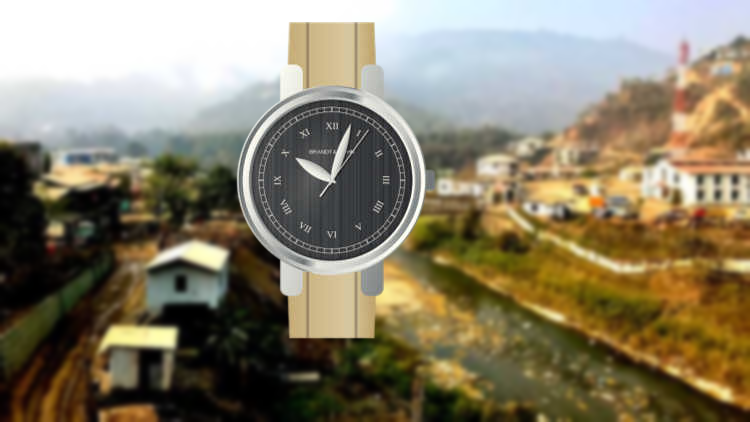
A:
h=10 m=3 s=6
